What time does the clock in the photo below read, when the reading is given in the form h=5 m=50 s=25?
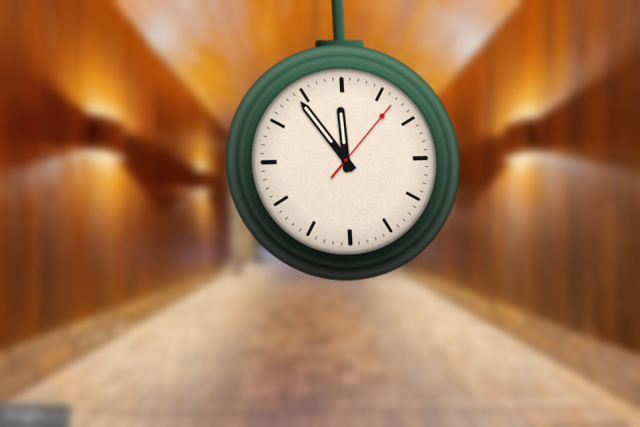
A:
h=11 m=54 s=7
